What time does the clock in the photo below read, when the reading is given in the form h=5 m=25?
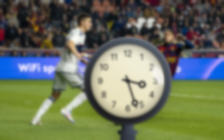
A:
h=3 m=27
